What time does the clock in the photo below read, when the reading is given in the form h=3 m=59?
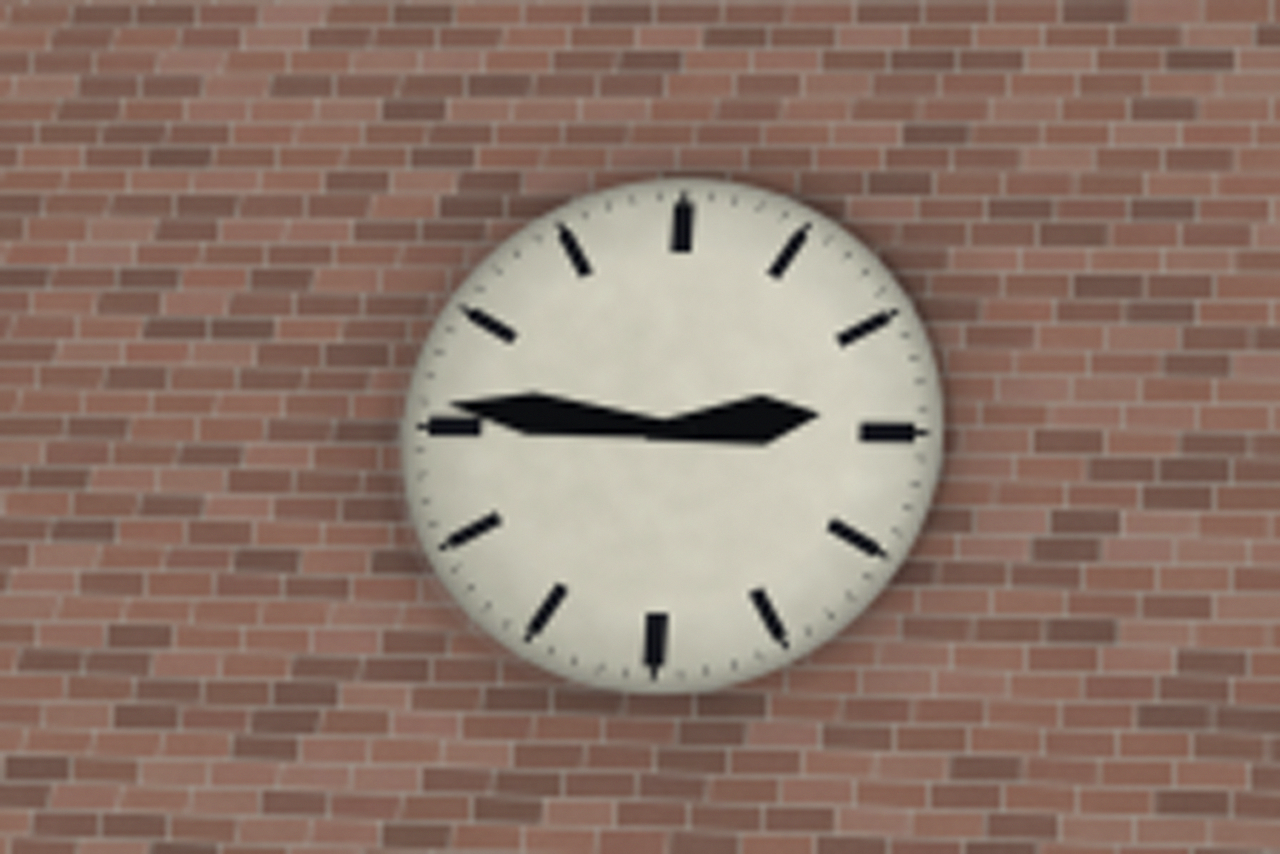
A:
h=2 m=46
